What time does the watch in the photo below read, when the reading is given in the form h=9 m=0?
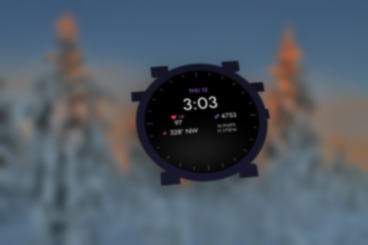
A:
h=3 m=3
